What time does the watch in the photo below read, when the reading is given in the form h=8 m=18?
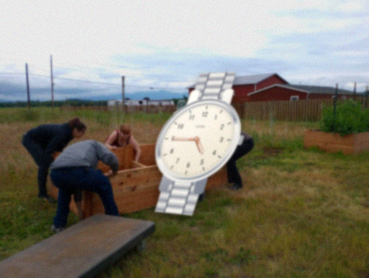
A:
h=4 m=45
